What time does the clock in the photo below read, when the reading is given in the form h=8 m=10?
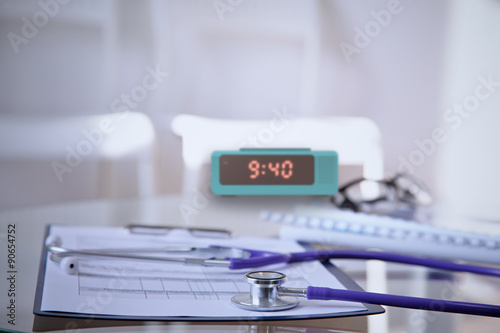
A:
h=9 m=40
